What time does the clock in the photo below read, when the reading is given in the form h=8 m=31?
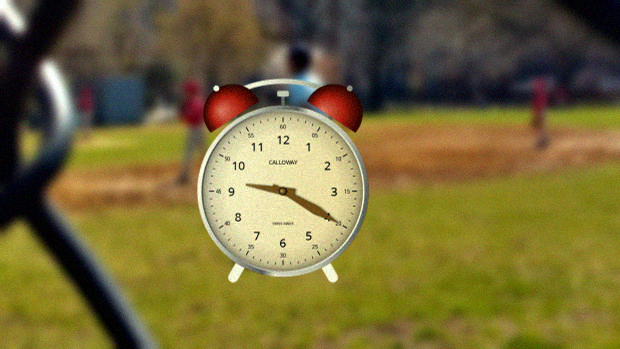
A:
h=9 m=20
